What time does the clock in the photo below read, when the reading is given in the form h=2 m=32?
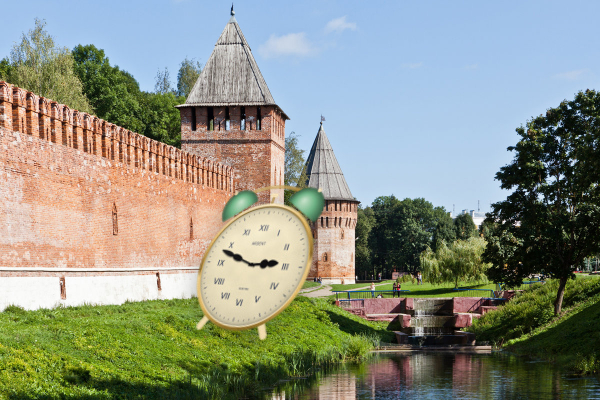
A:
h=2 m=48
